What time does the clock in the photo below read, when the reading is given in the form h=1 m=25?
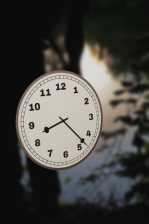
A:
h=8 m=23
